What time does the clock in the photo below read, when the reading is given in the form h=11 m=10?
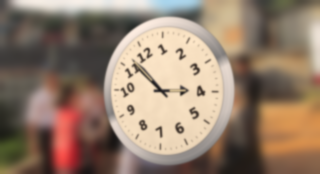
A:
h=3 m=57
